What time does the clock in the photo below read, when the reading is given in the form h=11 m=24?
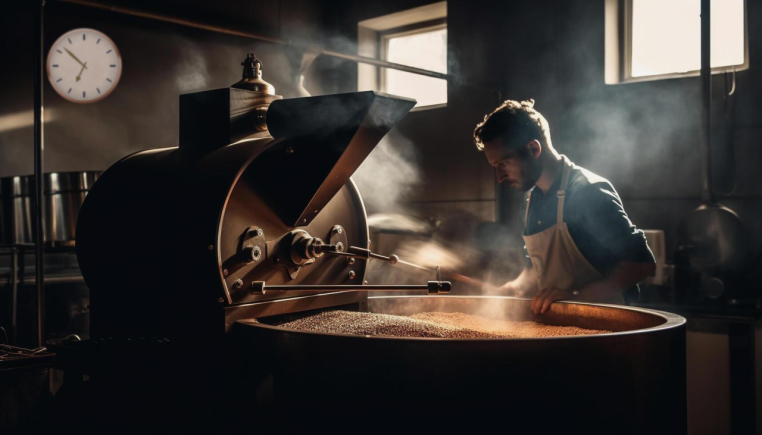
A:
h=6 m=52
